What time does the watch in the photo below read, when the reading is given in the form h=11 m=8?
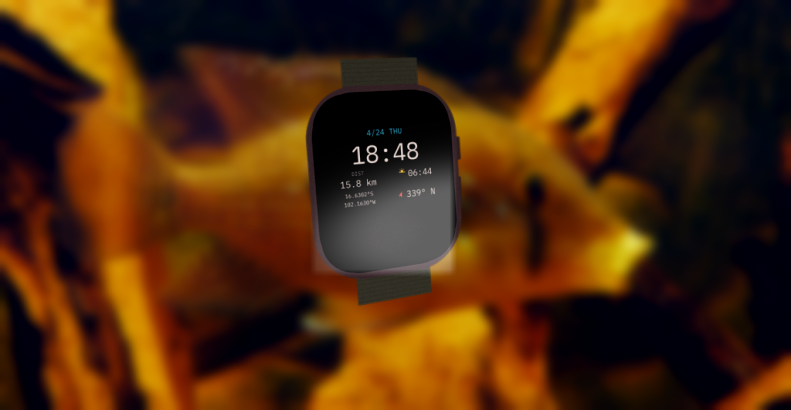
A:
h=18 m=48
